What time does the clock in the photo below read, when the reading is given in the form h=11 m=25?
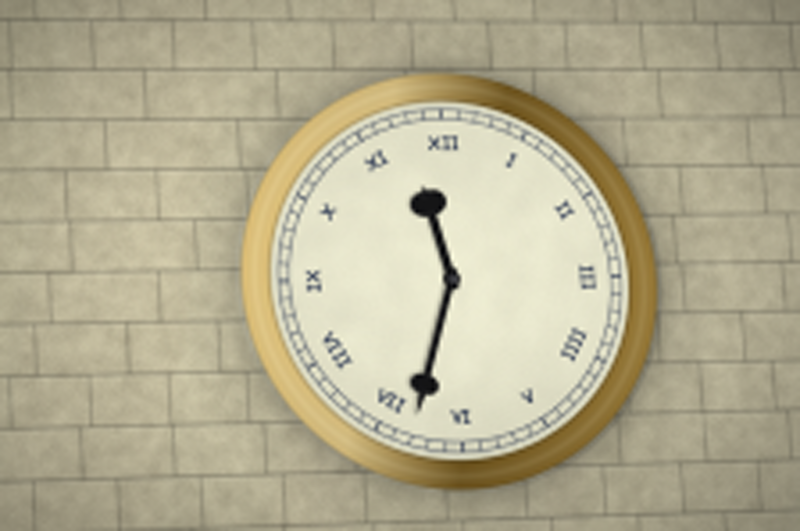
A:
h=11 m=33
